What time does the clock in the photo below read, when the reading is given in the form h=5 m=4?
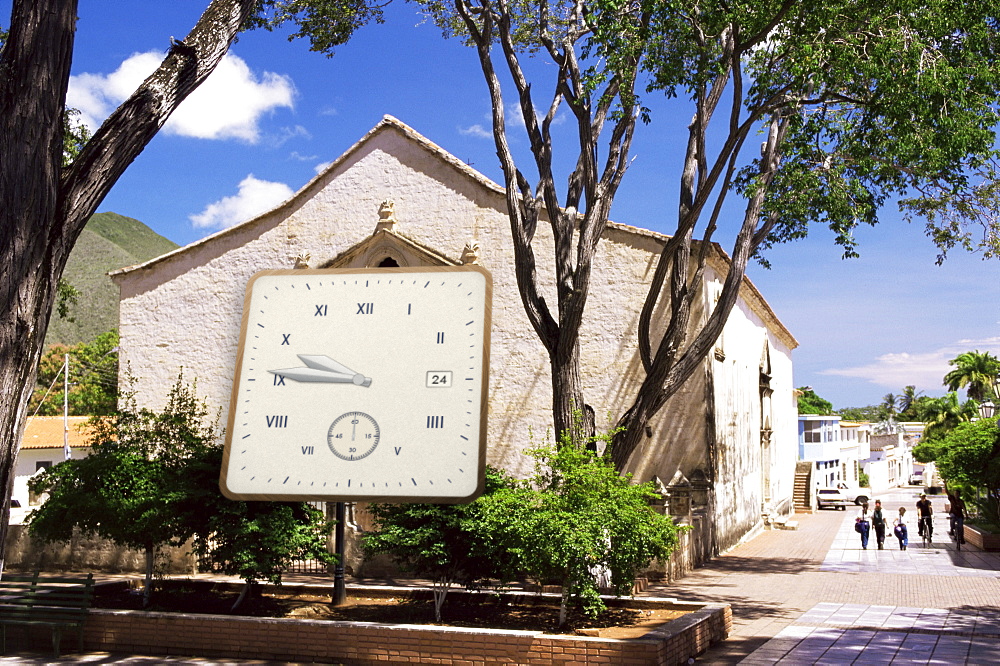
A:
h=9 m=46
